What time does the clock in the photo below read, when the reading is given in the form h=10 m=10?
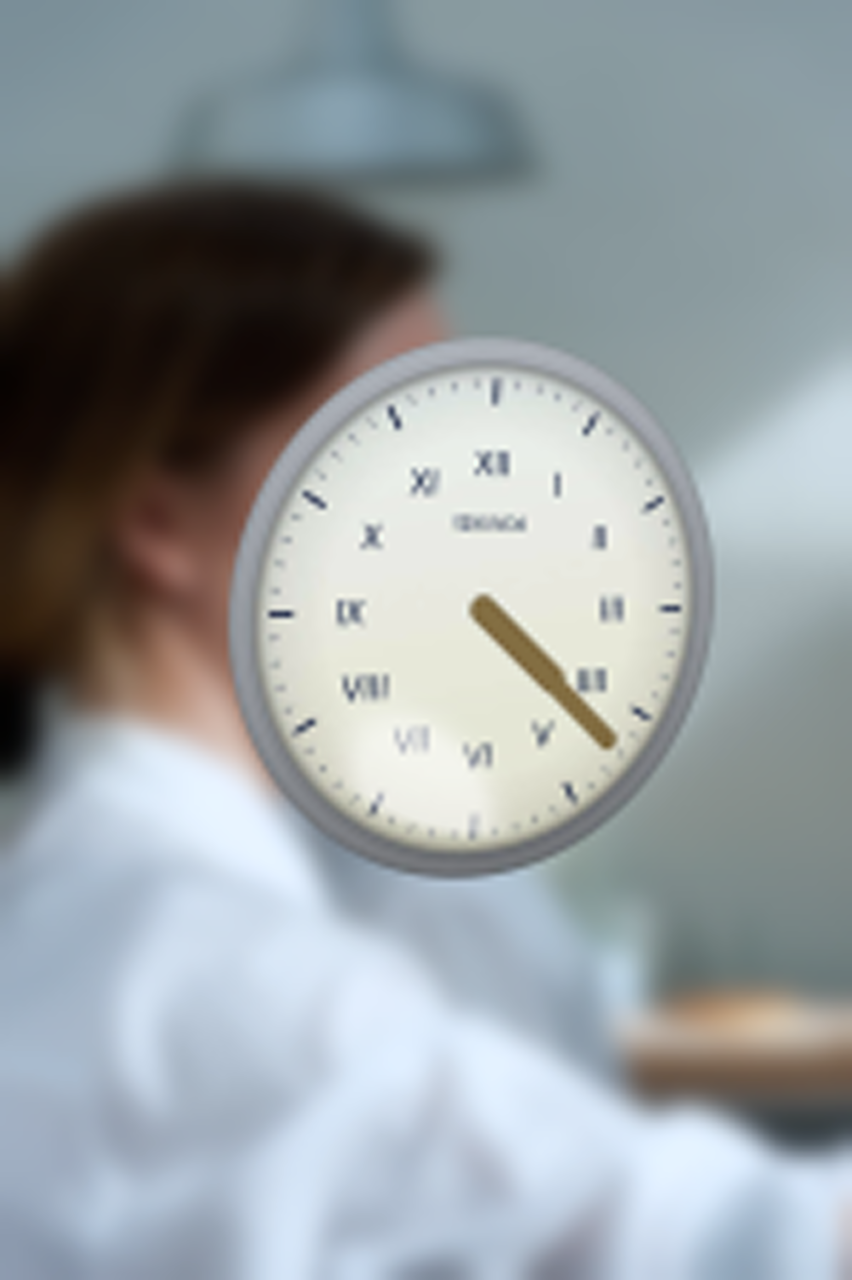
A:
h=4 m=22
